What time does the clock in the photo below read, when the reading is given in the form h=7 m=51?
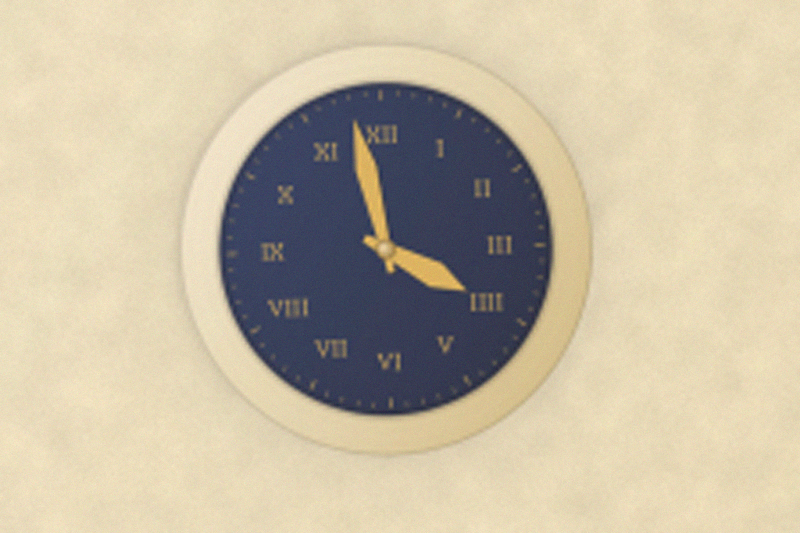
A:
h=3 m=58
